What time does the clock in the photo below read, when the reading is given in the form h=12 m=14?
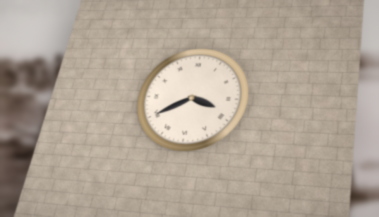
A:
h=3 m=40
